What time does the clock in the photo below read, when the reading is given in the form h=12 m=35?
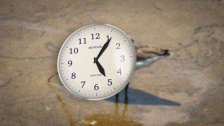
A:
h=5 m=6
